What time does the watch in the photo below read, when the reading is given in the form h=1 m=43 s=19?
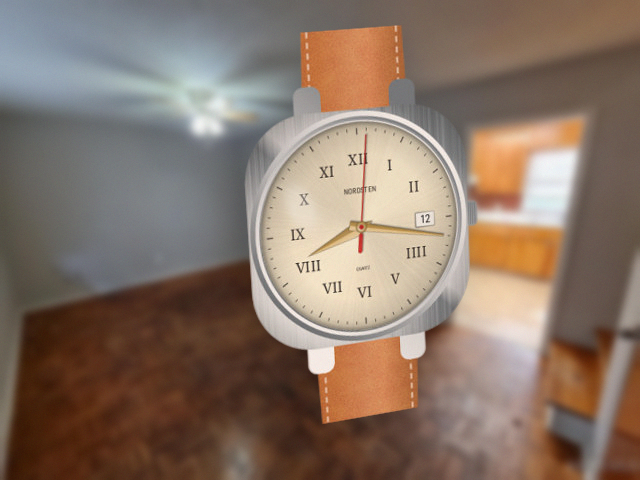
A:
h=8 m=17 s=1
